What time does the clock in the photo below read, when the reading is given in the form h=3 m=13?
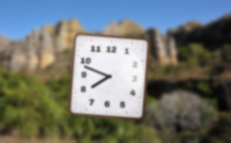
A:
h=7 m=48
